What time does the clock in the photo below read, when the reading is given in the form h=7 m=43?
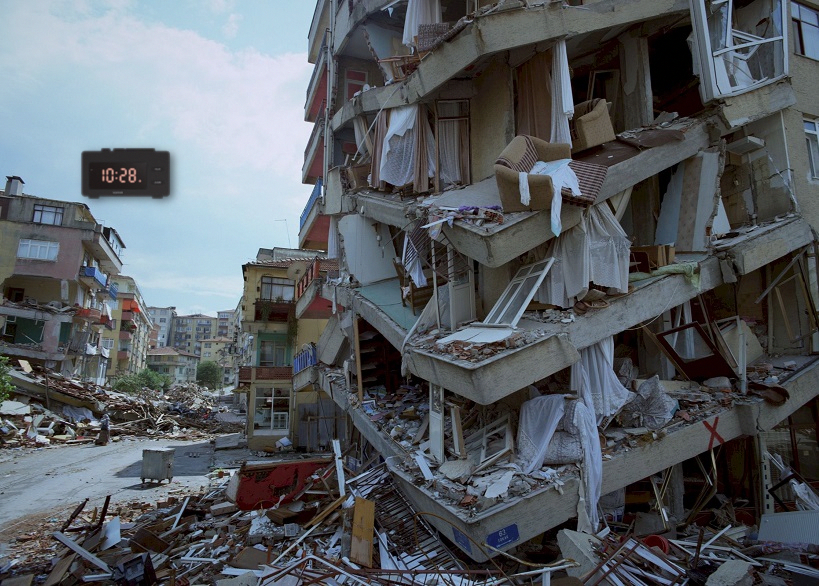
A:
h=10 m=28
